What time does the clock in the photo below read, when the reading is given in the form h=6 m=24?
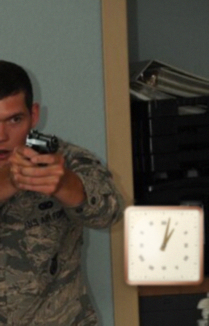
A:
h=1 m=2
